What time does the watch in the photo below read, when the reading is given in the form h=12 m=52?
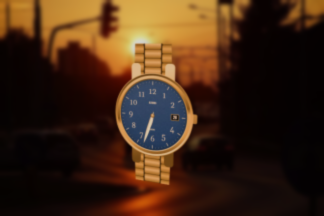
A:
h=6 m=33
